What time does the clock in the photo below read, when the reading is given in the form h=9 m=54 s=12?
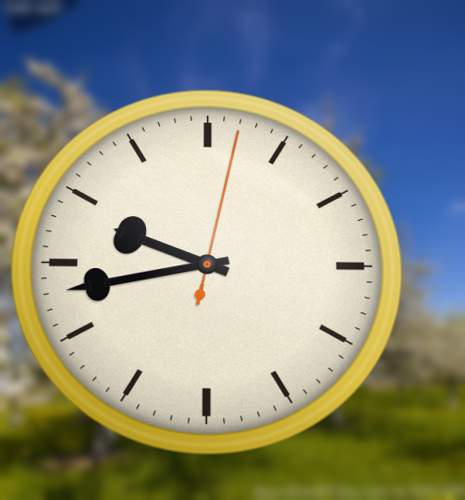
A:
h=9 m=43 s=2
